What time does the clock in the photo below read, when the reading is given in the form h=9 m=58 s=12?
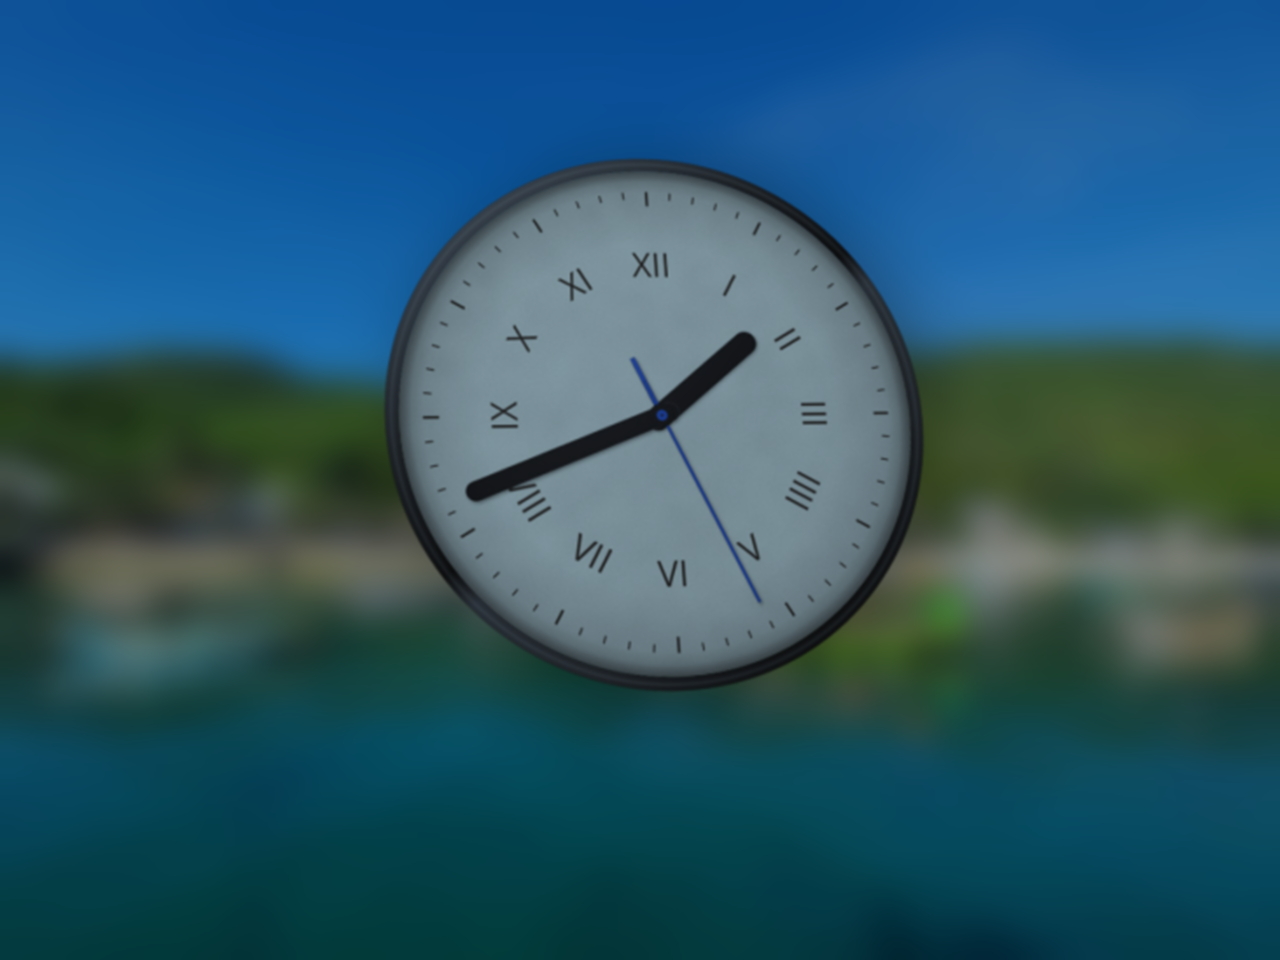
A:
h=1 m=41 s=26
